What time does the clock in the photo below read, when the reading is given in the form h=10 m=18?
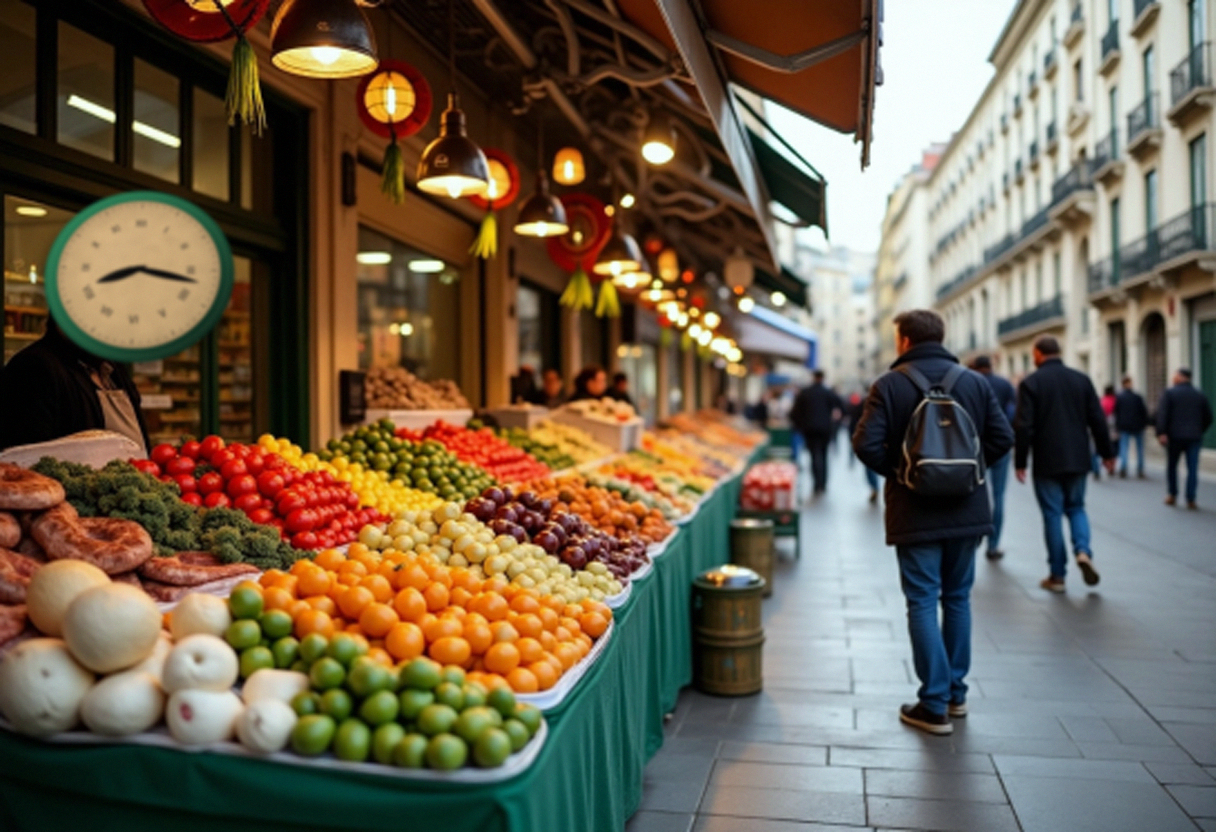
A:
h=8 m=17
